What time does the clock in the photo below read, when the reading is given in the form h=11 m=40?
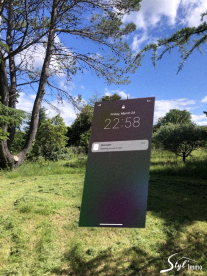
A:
h=22 m=58
